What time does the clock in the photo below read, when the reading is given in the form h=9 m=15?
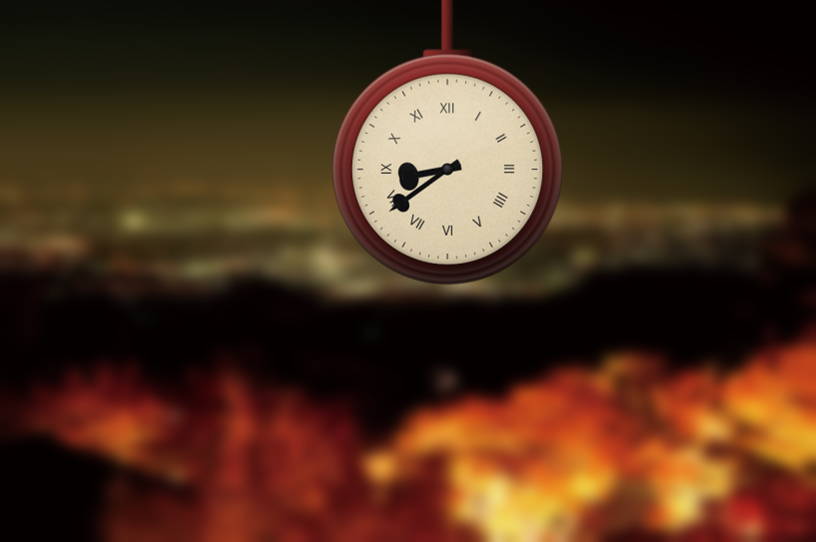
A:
h=8 m=39
